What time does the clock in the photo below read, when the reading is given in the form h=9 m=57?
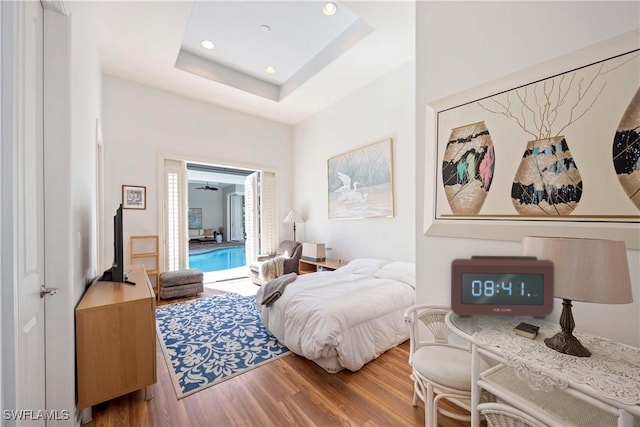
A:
h=8 m=41
